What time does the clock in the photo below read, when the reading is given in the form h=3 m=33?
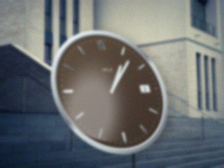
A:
h=1 m=7
